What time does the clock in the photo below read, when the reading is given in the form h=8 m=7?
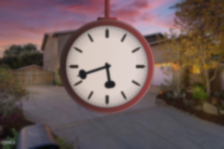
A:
h=5 m=42
